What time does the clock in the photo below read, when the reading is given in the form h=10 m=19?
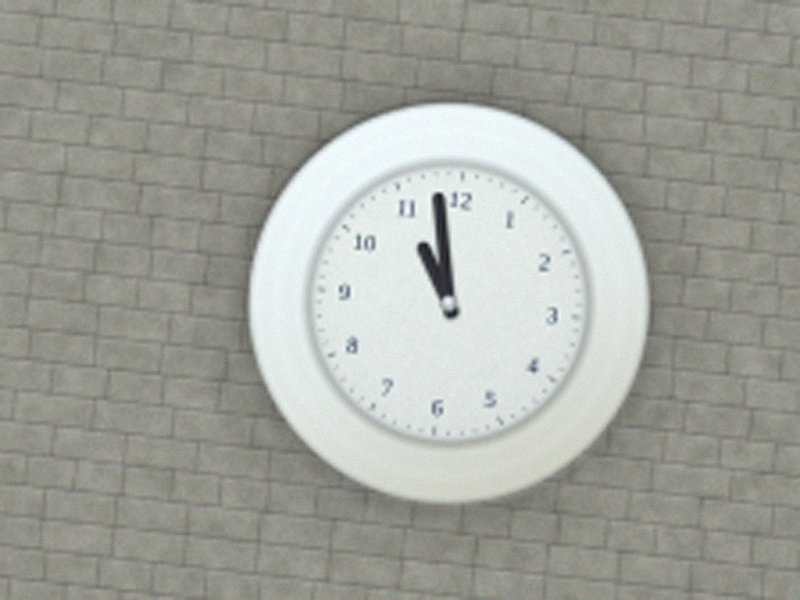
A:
h=10 m=58
